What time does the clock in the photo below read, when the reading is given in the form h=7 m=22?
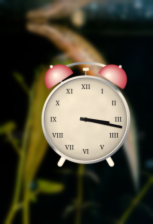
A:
h=3 m=17
